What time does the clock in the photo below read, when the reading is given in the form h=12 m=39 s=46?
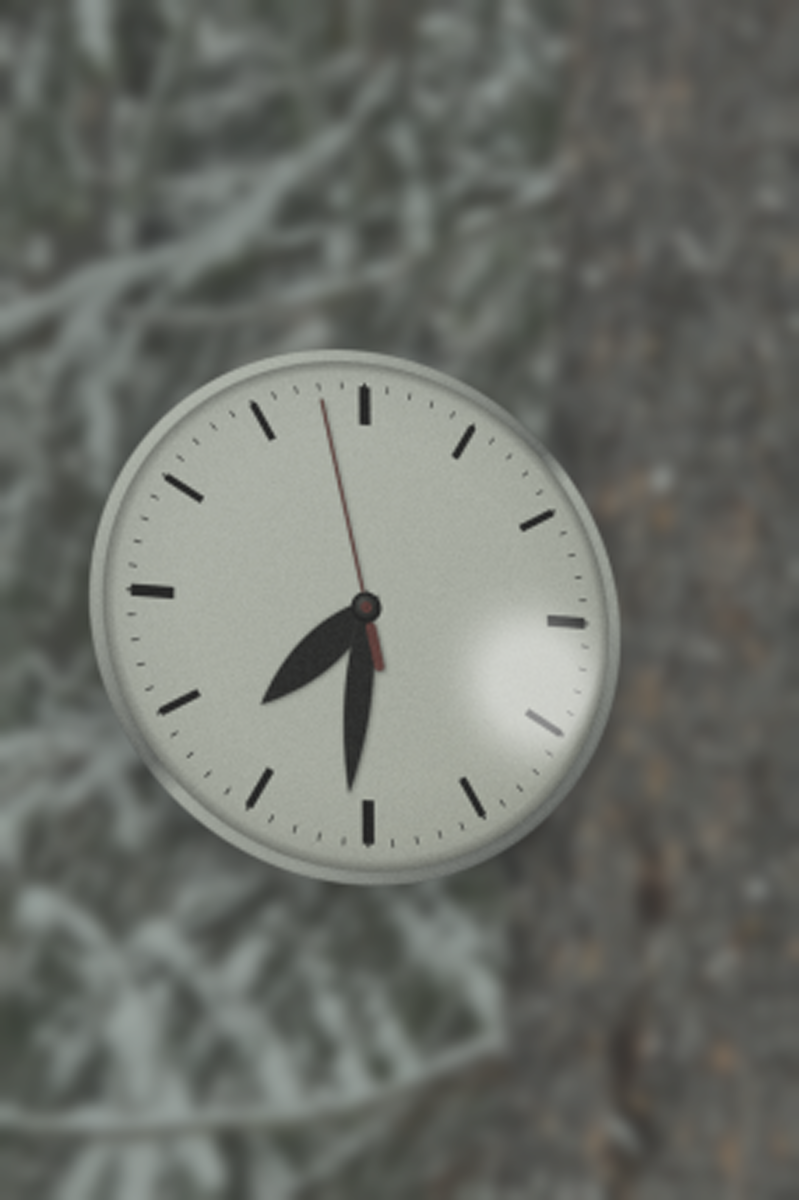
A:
h=7 m=30 s=58
